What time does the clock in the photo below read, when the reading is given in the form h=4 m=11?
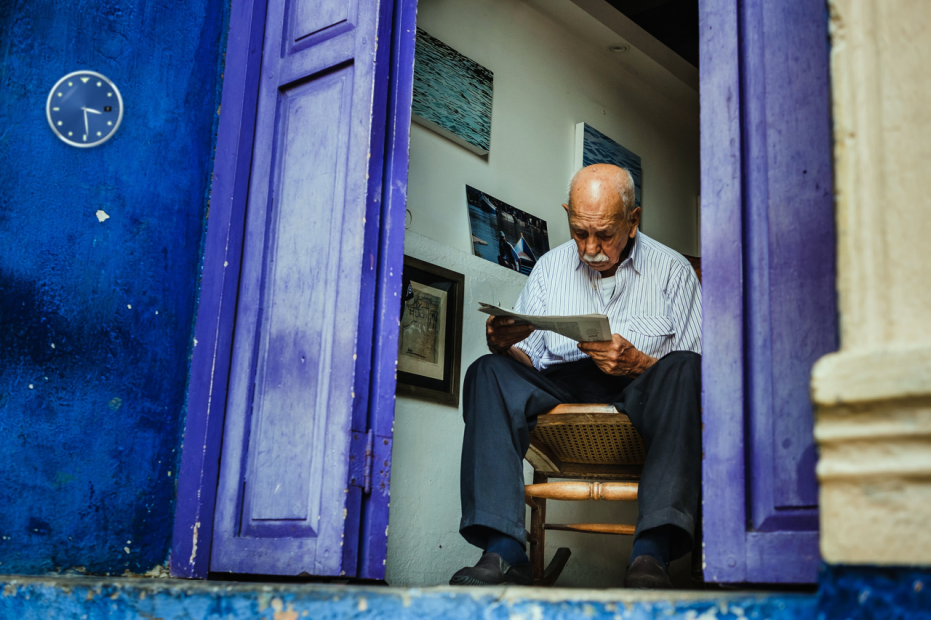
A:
h=3 m=29
